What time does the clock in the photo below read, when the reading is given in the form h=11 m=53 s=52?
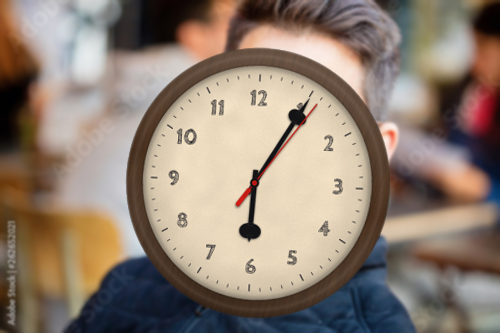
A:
h=6 m=5 s=6
